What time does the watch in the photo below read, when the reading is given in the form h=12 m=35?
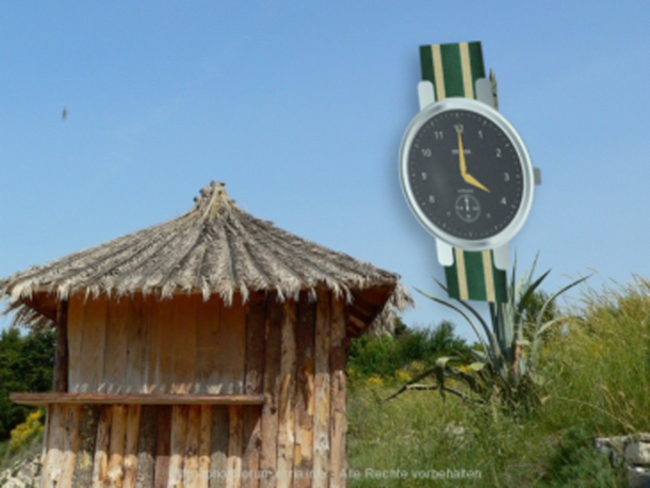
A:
h=4 m=0
